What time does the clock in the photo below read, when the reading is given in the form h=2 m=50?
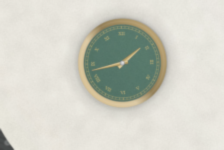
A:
h=1 m=43
